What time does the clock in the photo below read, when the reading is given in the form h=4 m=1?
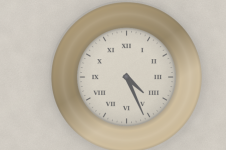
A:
h=4 m=26
